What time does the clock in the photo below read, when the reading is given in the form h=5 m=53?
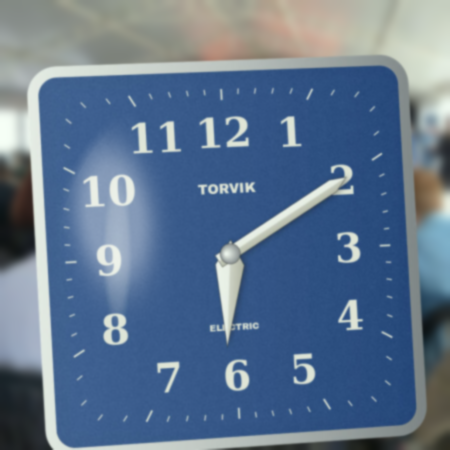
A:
h=6 m=10
